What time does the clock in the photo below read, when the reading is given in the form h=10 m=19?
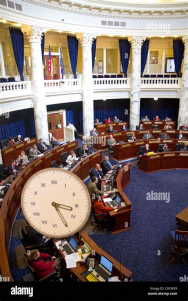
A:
h=3 m=25
